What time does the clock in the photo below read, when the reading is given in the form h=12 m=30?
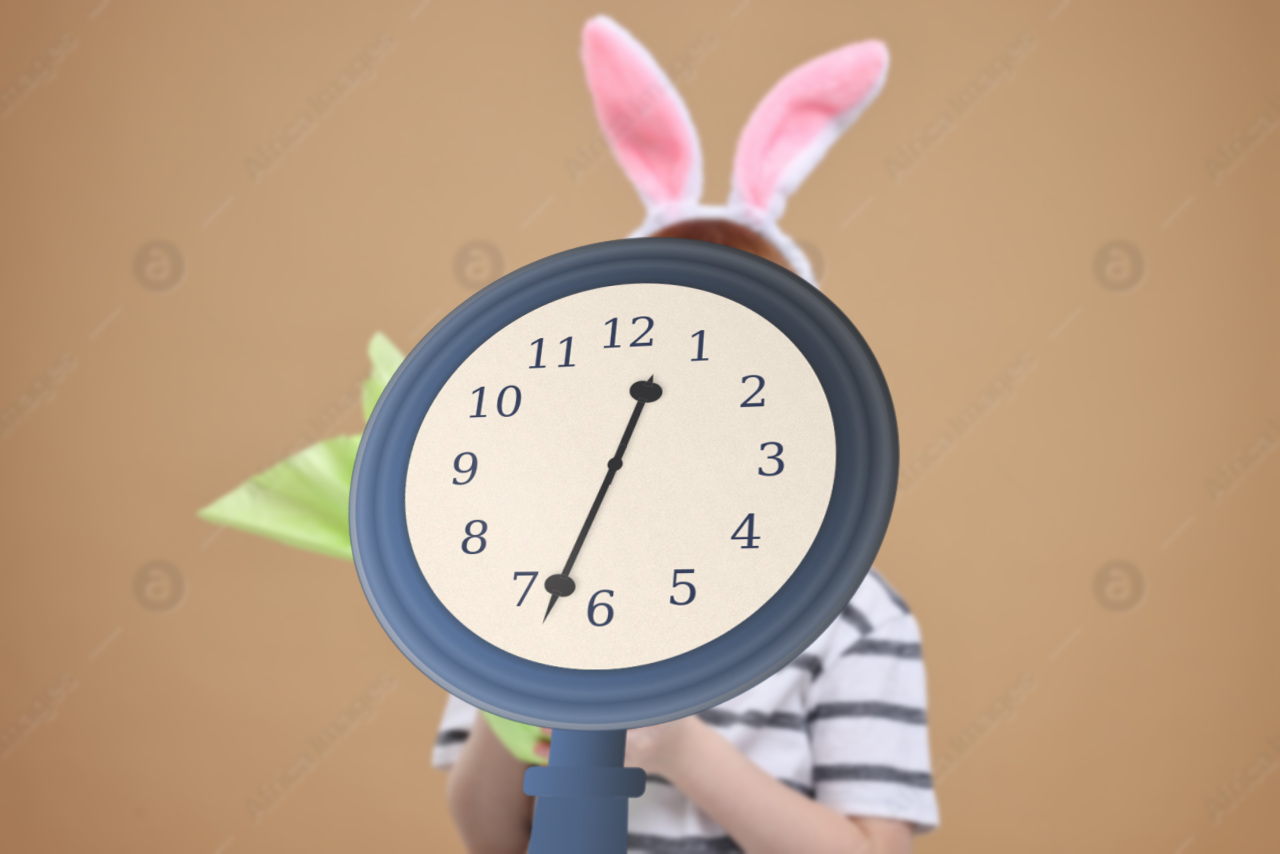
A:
h=12 m=33
